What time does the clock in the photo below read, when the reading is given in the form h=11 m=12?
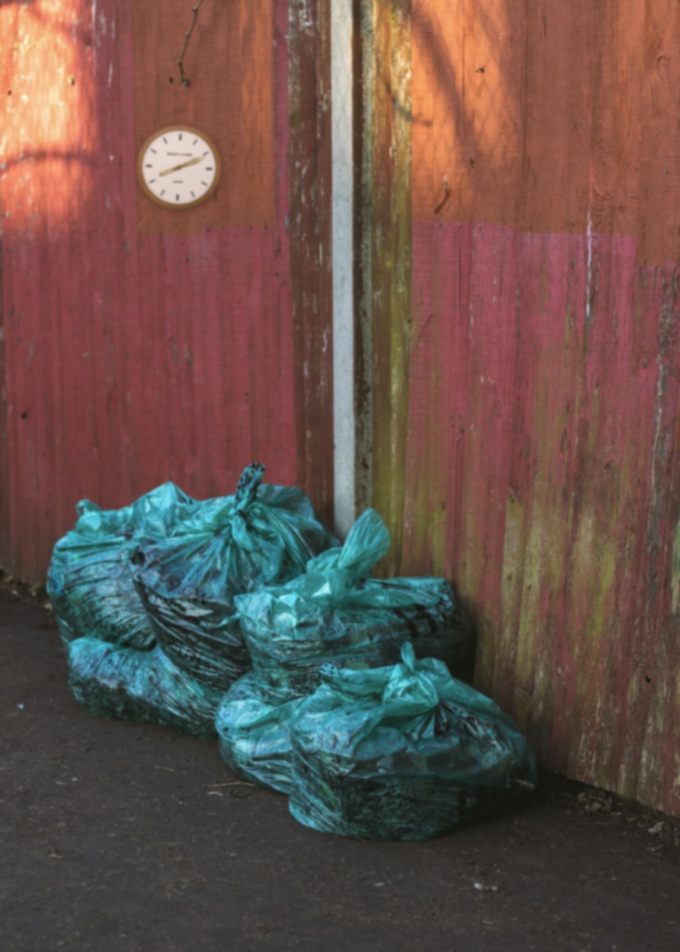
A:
h=8 m=11
